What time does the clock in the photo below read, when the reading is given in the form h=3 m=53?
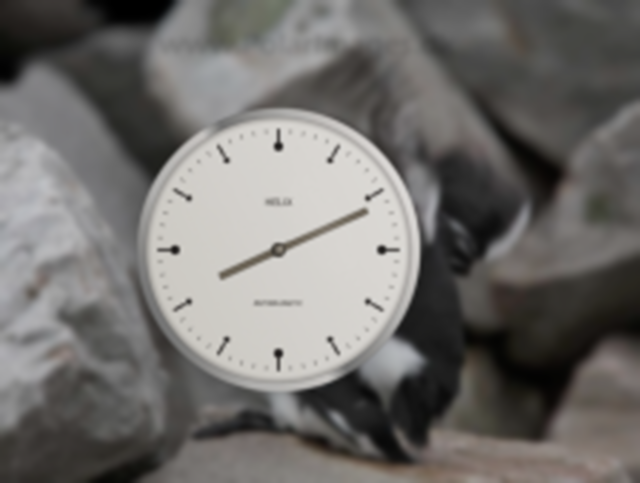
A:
h=8 m=11
